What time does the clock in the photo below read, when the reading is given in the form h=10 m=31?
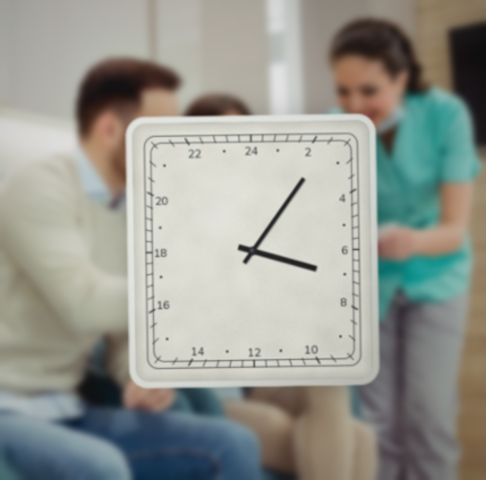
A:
h=7 m=6
